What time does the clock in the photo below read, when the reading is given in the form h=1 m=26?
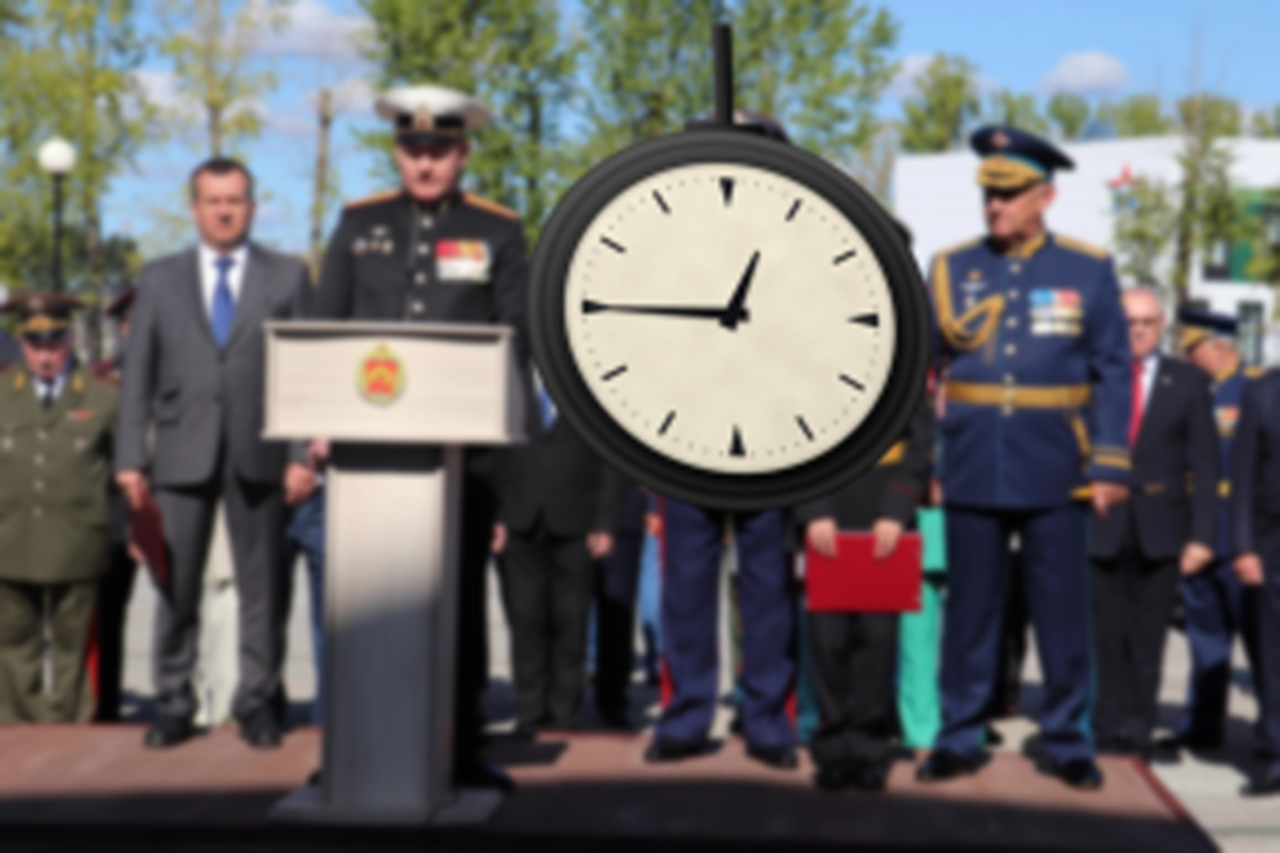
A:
h=12 m=45
